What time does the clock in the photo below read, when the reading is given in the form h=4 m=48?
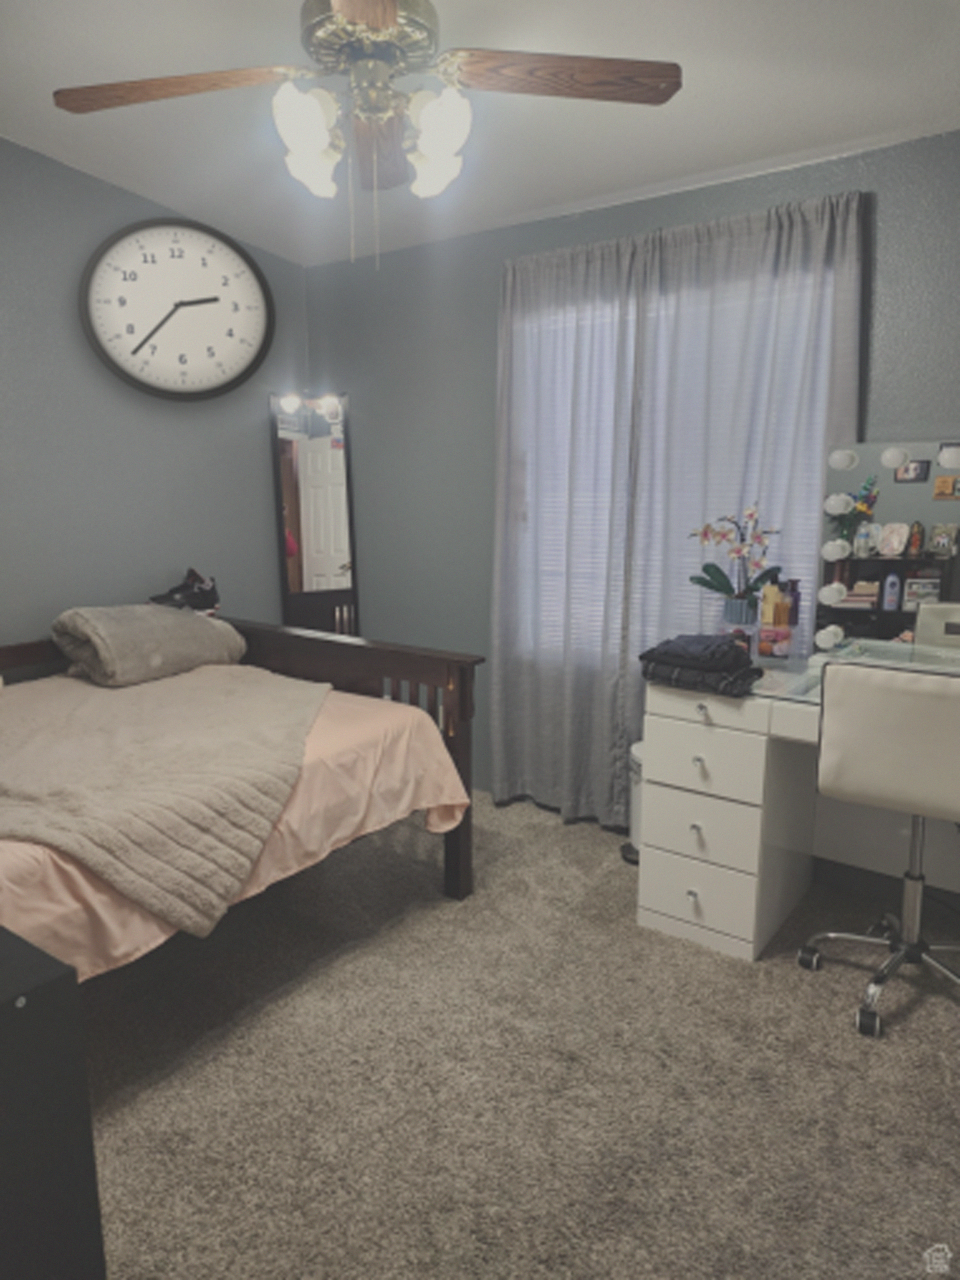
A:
h=2 m=37
